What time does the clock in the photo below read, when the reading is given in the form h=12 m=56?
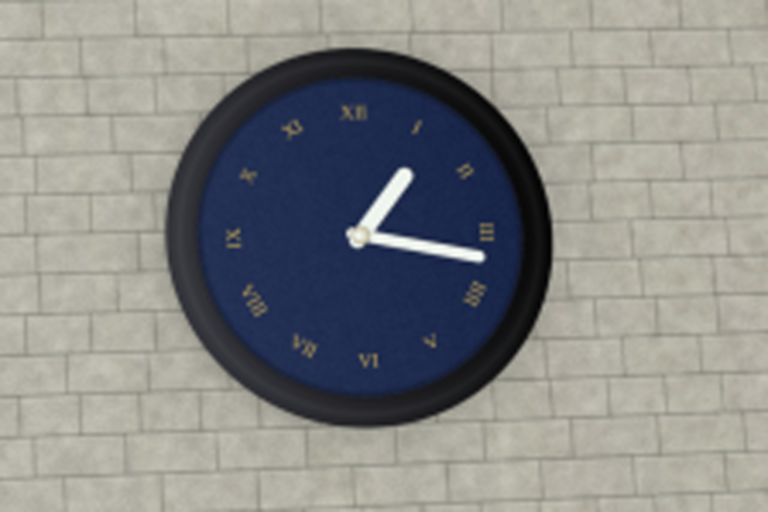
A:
h=1 m=17
